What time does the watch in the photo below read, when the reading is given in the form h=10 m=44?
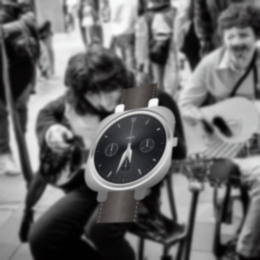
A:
h=5 m=33
